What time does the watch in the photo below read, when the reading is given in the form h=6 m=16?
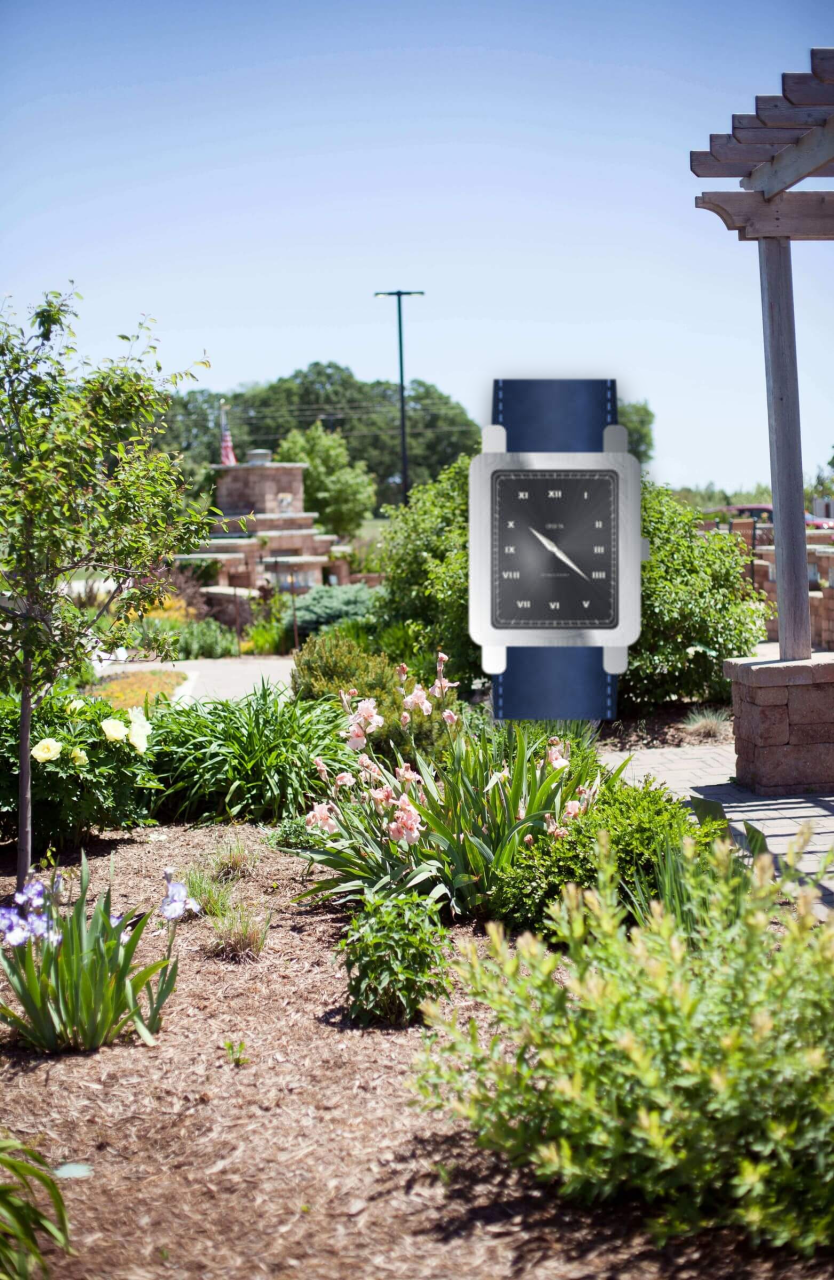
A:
h=10 m=22
